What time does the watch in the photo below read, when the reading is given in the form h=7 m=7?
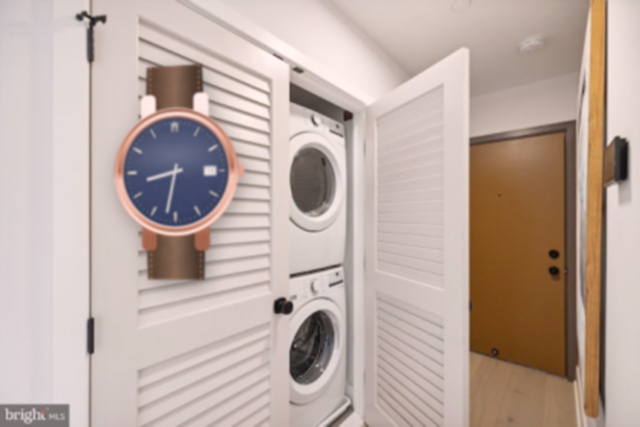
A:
h=8 m=32
